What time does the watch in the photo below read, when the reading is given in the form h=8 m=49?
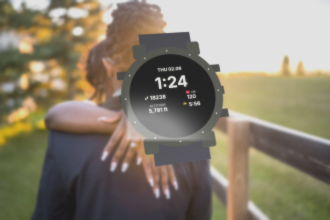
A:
h=1 m=24
